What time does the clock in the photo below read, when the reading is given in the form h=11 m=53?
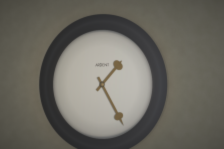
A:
h=1 m=25
